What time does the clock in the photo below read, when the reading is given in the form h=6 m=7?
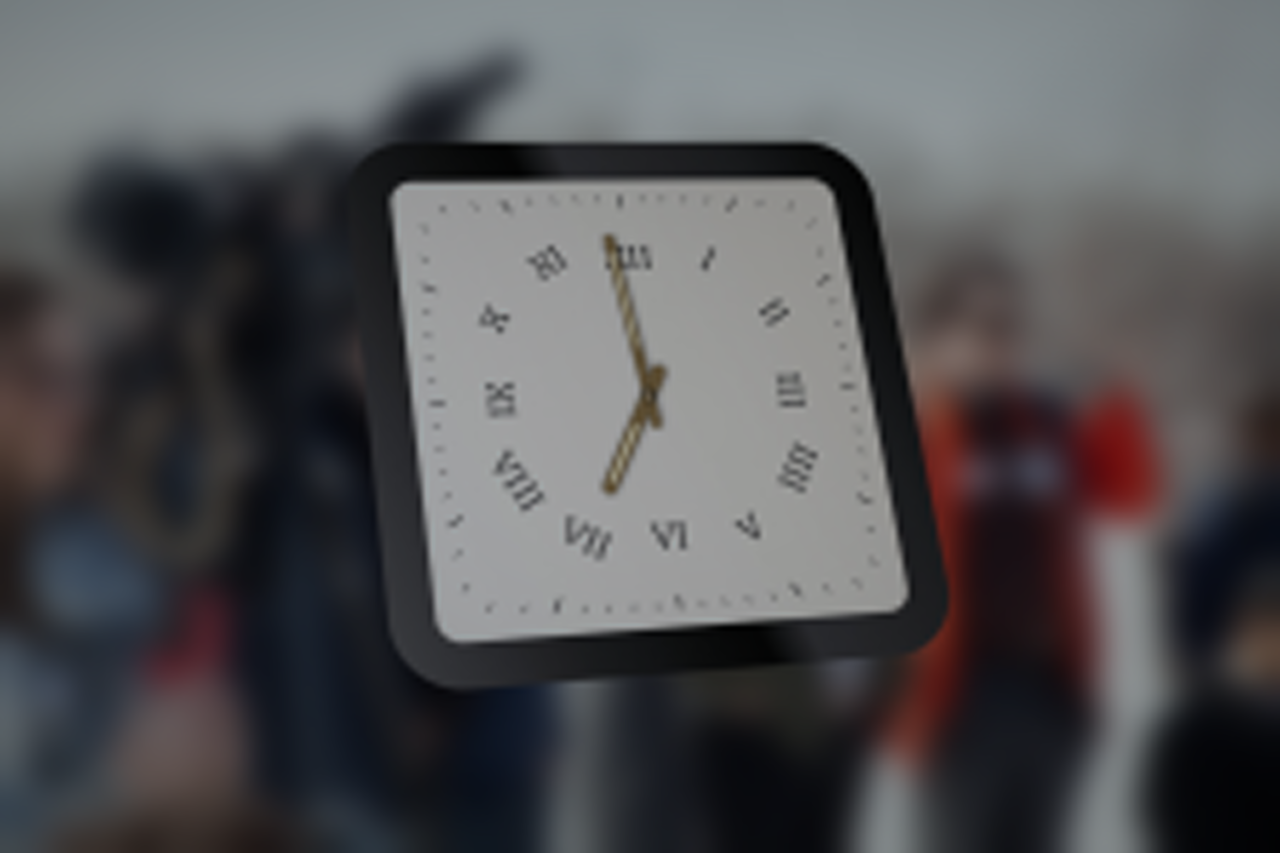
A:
h=6 m=59
